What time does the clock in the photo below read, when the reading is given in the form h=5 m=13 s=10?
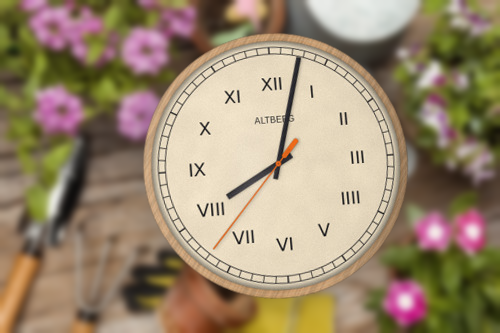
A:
h=8 m=2 s=37
